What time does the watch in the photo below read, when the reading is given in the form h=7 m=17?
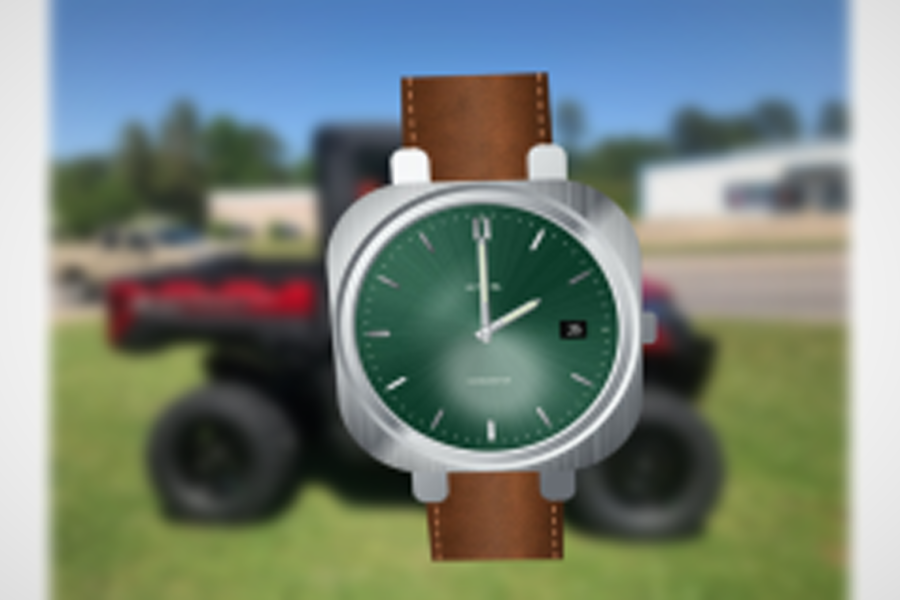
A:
h=2 m=0
